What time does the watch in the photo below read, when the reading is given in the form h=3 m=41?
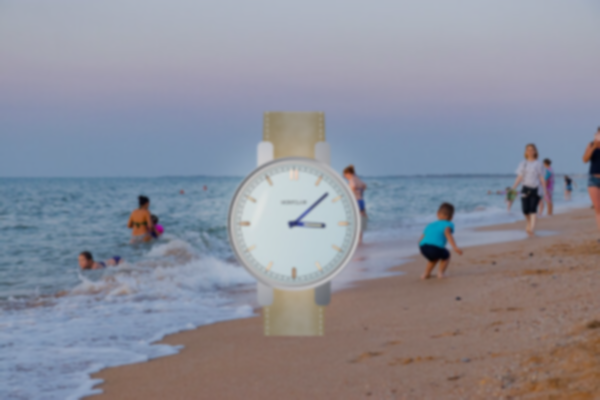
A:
h=3 m=8
